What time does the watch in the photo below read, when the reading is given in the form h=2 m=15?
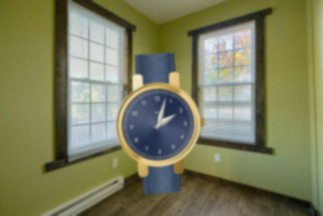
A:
h=2 m=3
